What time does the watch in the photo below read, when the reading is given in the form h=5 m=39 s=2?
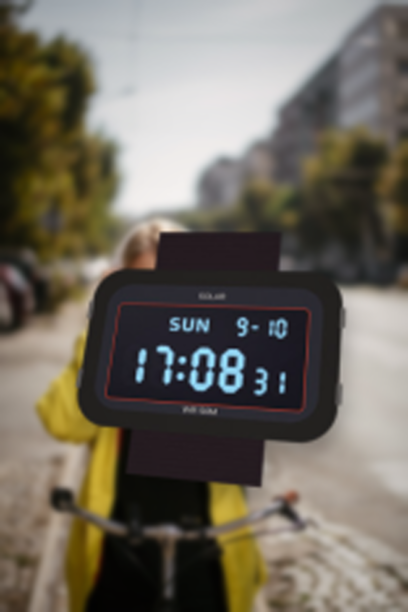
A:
h=17 m=8 s=31
